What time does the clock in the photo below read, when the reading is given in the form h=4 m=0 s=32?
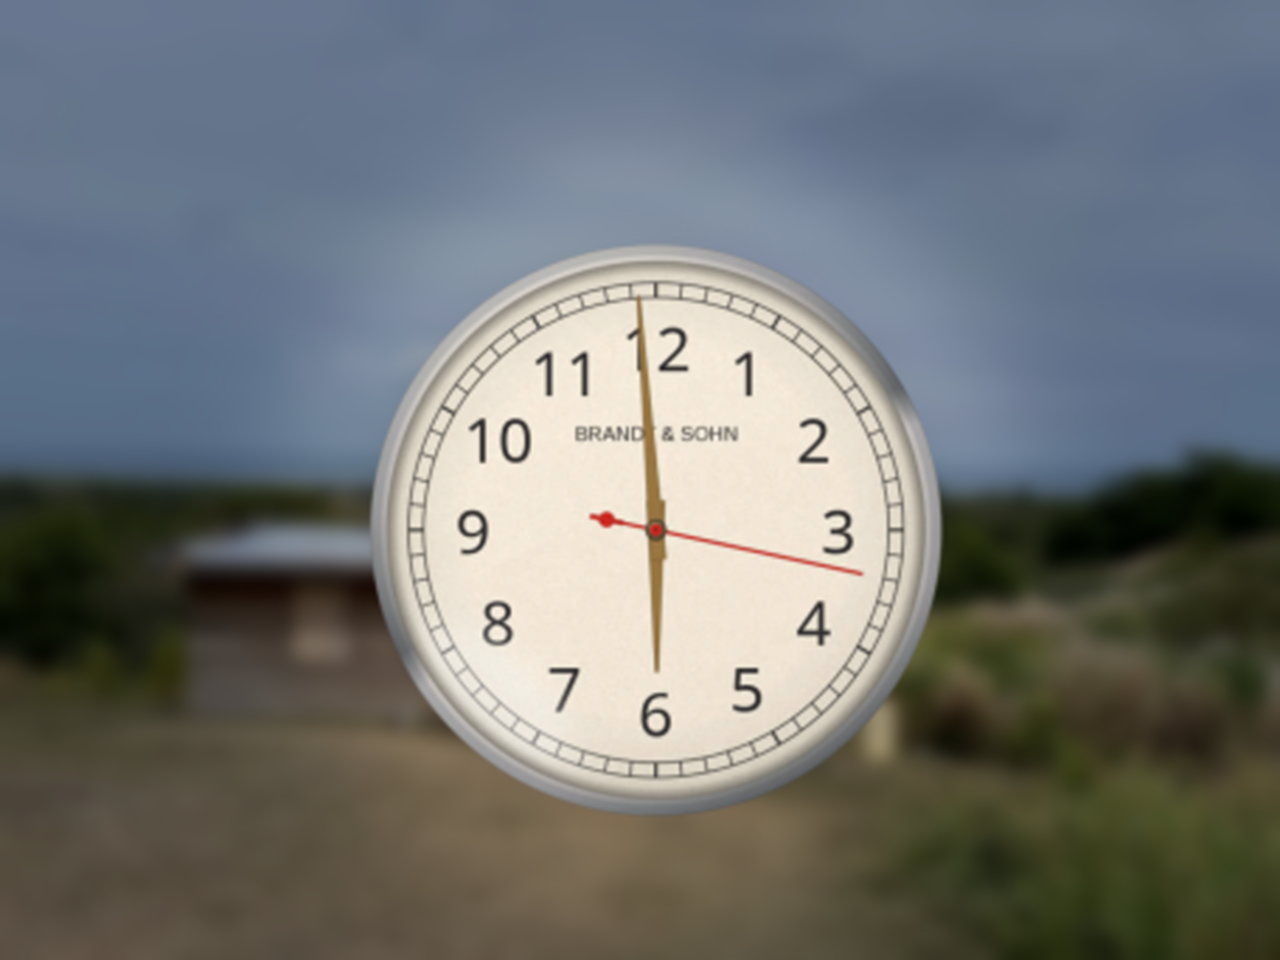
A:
h=5 m=59 s=17
